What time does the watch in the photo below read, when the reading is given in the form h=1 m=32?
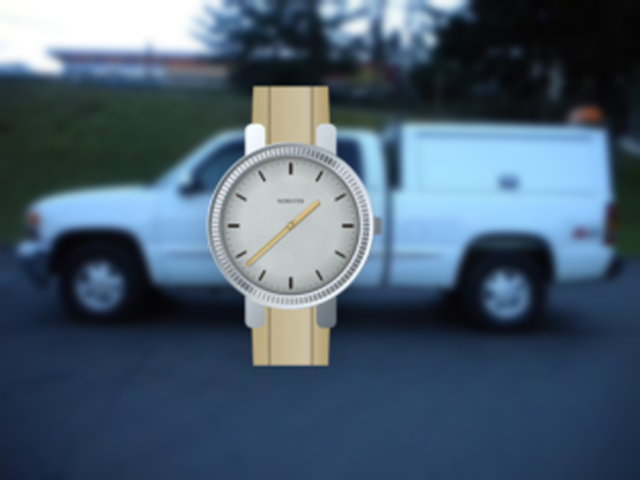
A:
h=1 m=38
